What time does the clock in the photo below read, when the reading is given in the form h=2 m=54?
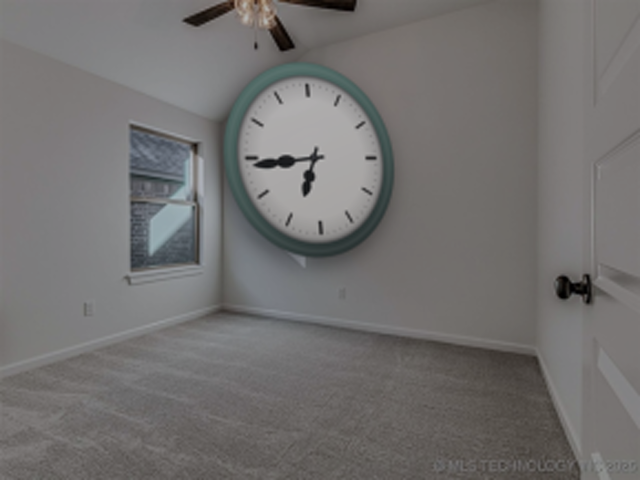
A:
h=6 m=44
